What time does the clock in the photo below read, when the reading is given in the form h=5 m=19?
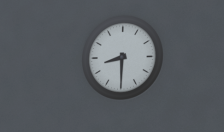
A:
h=8 m=30
